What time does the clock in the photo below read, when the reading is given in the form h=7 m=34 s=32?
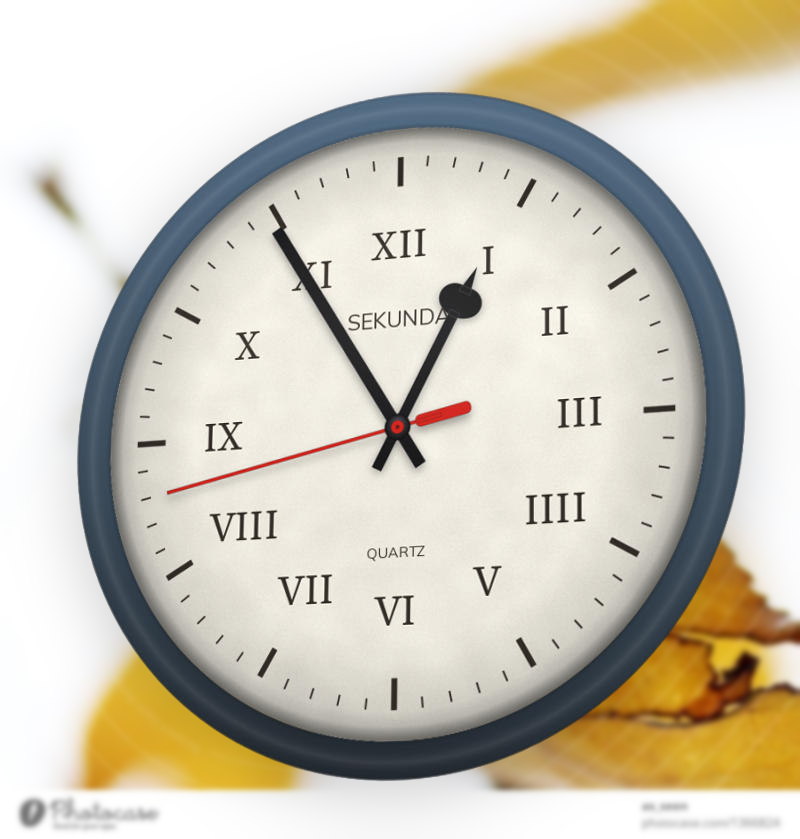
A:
h=12 m=54 s=43
